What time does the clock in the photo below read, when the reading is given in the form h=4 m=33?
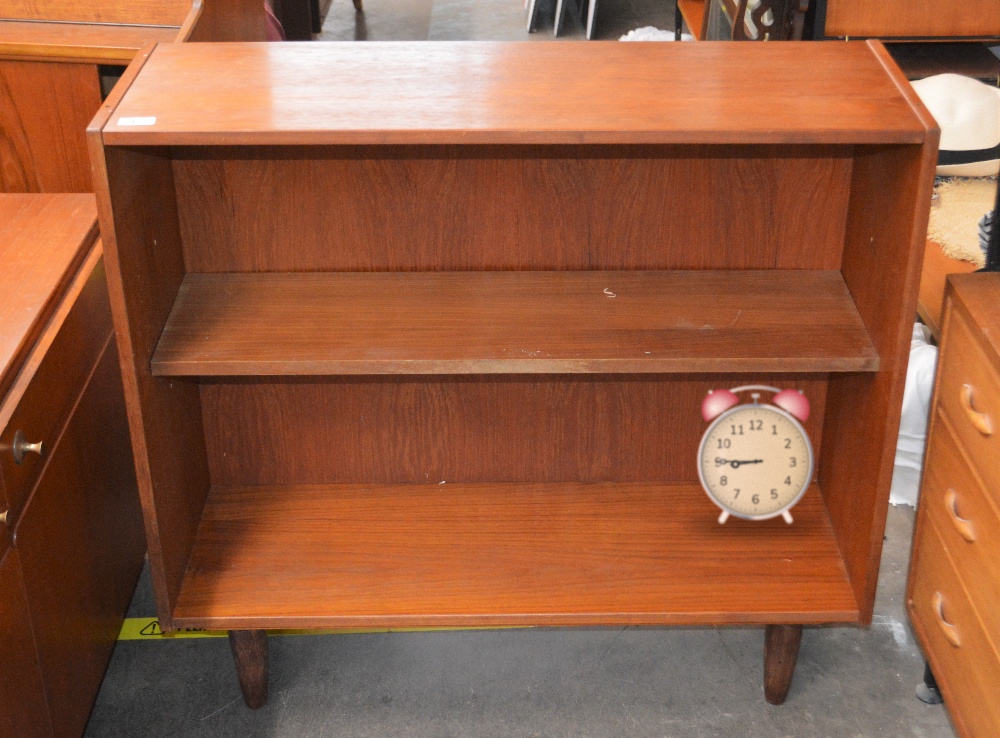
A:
h=8 m=45
